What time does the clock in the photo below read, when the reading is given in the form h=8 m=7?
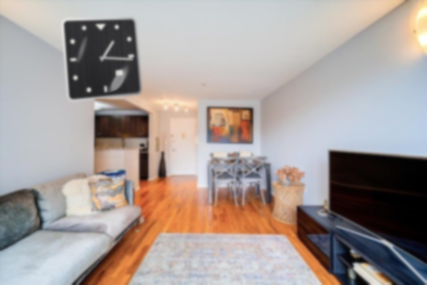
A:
h=1 m=16
